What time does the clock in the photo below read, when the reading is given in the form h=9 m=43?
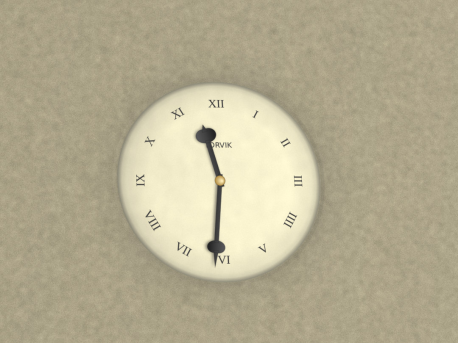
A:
h=11 m=31
